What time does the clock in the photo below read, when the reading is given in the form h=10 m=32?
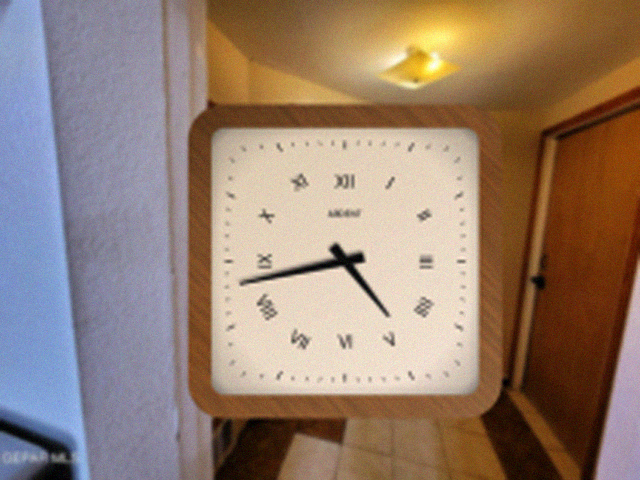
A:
h=4 m=43
